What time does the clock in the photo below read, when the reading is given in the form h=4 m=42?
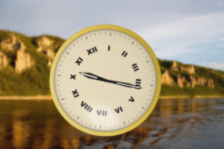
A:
h=10 m=21
